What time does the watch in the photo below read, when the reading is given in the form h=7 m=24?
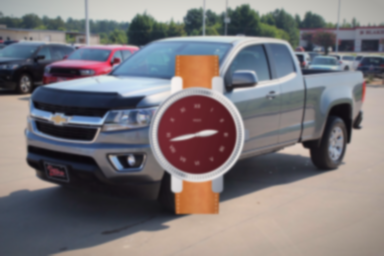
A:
h=2 m=43
